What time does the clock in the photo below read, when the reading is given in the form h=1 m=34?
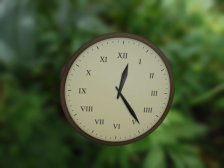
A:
h=12 m=24
